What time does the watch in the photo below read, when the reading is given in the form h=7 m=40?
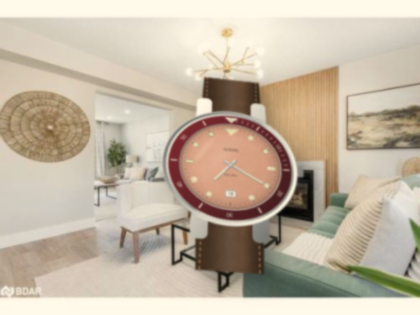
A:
h=7 m=20
